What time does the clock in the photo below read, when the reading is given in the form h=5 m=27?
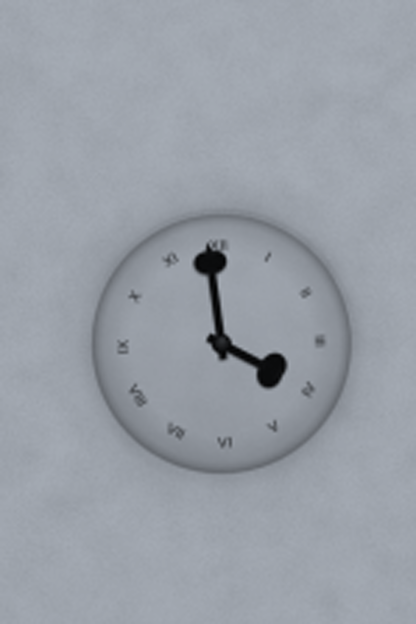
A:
h=3 m=59
